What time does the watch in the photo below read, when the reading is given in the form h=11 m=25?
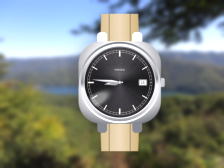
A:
h=8 m=46
